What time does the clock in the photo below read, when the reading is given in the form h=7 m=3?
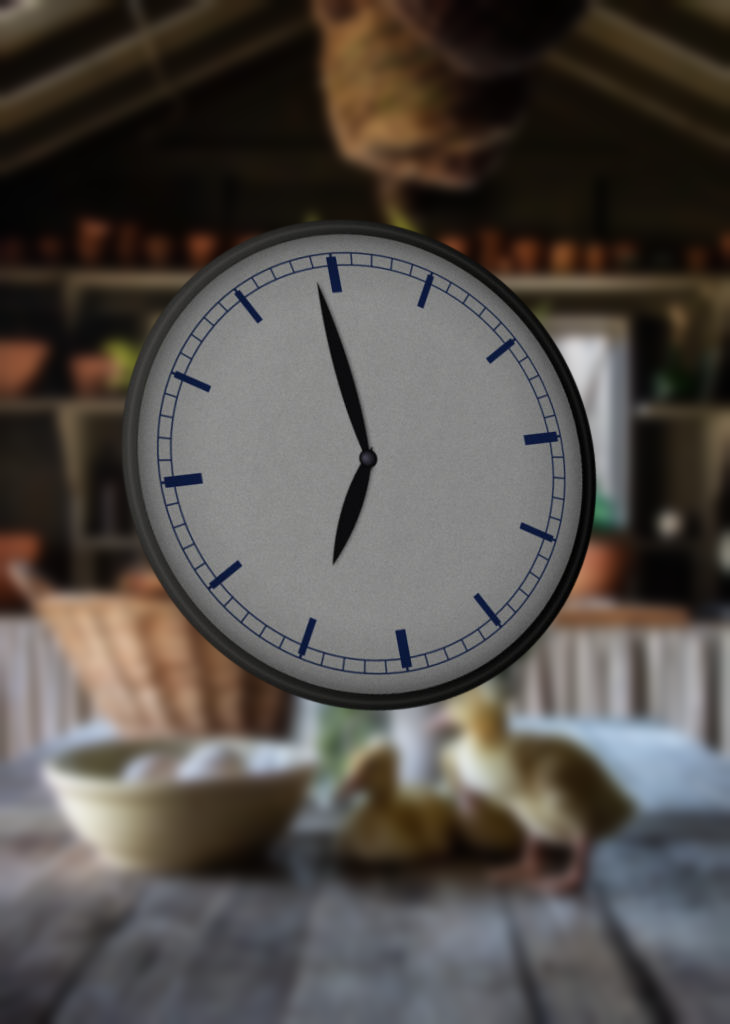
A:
h=6 m=59
